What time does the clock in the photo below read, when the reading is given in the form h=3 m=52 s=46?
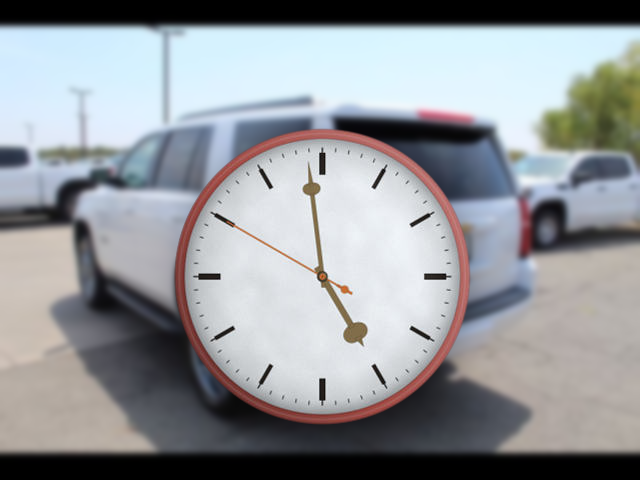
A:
h=4 m=58 s=50
